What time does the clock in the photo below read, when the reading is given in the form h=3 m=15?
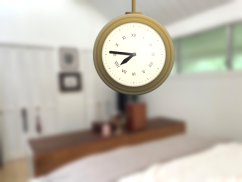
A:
h=7 m=46
